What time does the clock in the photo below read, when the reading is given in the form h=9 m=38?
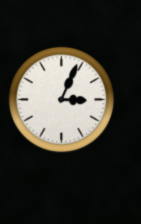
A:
h=3 m=4
